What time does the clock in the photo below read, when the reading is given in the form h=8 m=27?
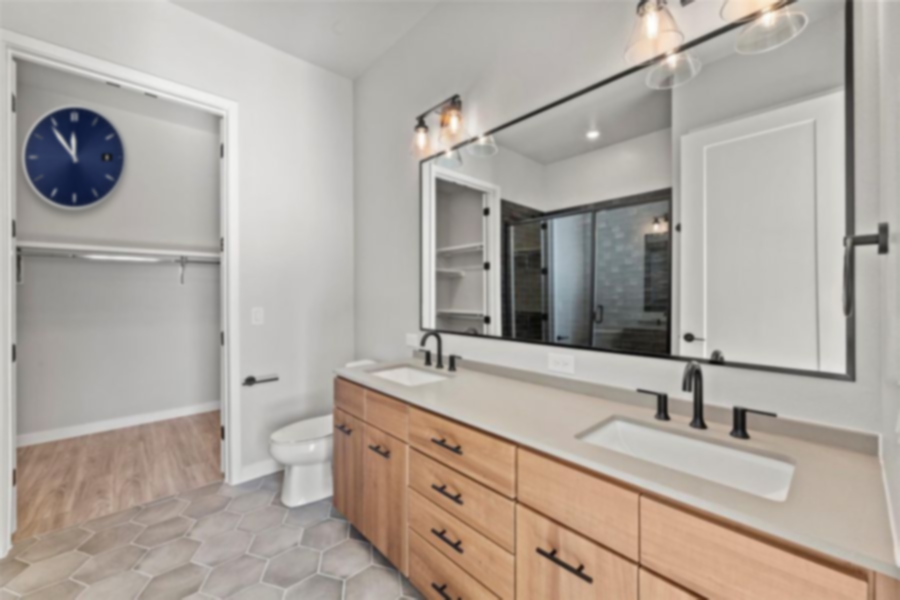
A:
h=11 m=54
